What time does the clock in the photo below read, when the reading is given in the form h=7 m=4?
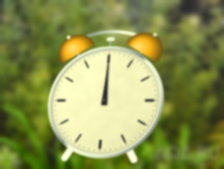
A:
h=12 m=0
